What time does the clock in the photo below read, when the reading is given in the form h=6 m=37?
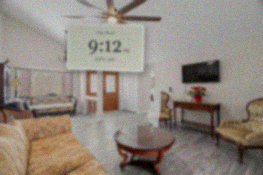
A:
h=9 m=12
